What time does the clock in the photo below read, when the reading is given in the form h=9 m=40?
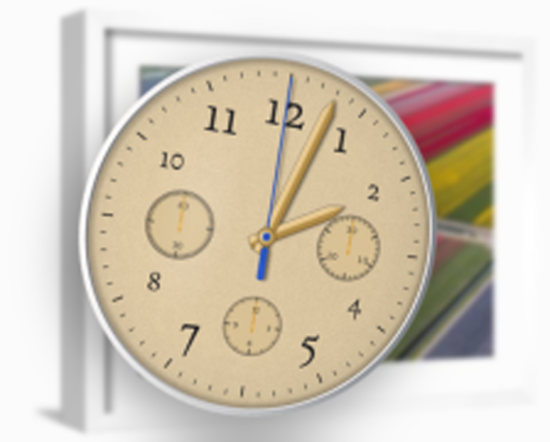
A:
h=2 m=3
